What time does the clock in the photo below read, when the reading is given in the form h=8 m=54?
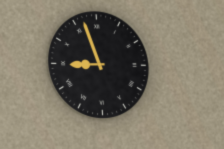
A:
h=8 m=57
